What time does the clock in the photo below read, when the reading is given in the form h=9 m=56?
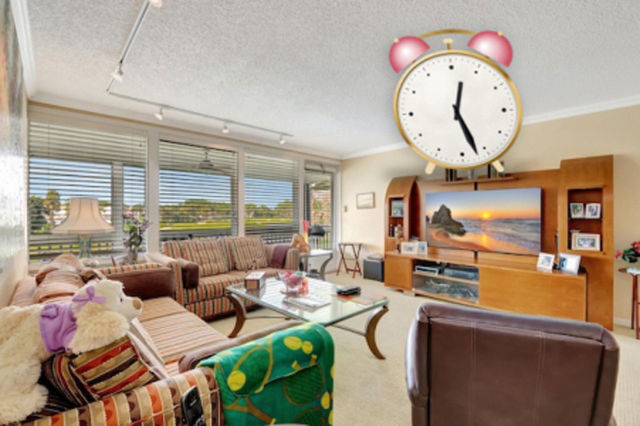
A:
h=12 m=27
